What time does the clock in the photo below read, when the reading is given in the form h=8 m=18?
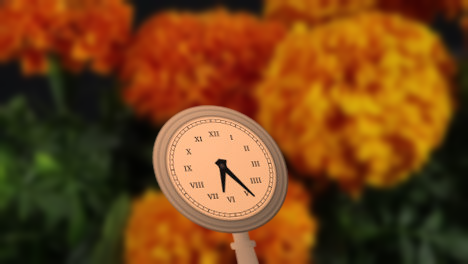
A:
h=6 m=24
